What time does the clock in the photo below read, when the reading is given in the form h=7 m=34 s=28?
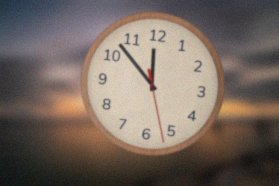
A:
h=11 m=52 s=27
